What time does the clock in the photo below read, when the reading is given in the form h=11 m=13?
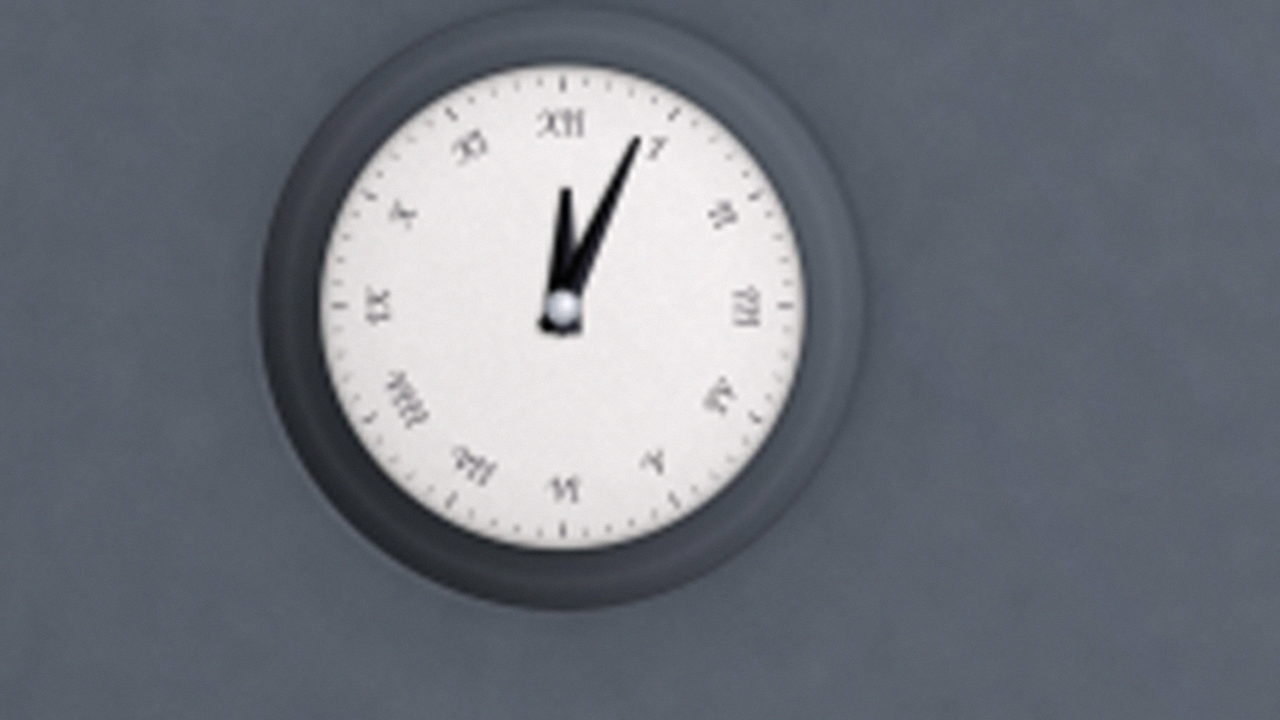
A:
h=12 m=4
